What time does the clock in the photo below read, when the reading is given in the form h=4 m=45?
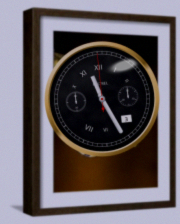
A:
h=11 m=26
